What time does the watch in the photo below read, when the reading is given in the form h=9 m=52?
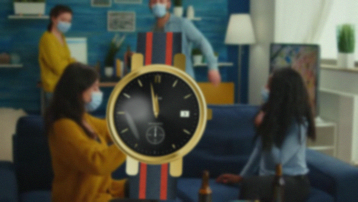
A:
h=11 m=58
